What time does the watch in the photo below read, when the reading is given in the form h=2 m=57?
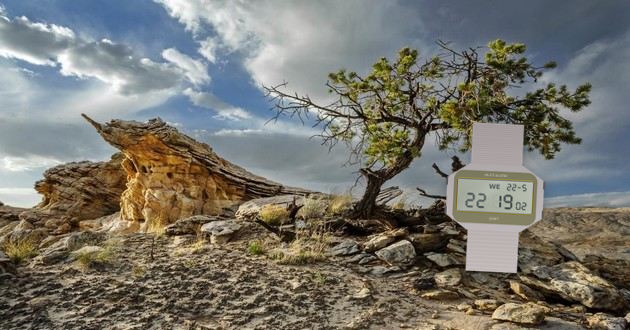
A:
h=22 m=19
